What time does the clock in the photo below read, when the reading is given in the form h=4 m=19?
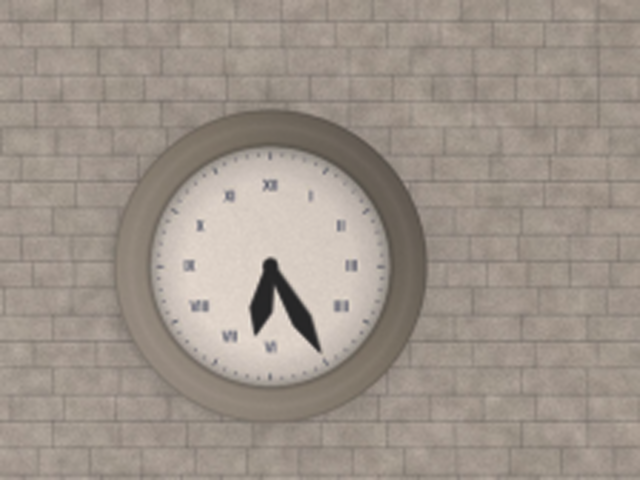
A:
h=6 m=25
